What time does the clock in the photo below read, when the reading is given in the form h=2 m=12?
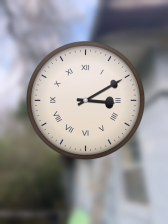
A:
h=3 m=10
